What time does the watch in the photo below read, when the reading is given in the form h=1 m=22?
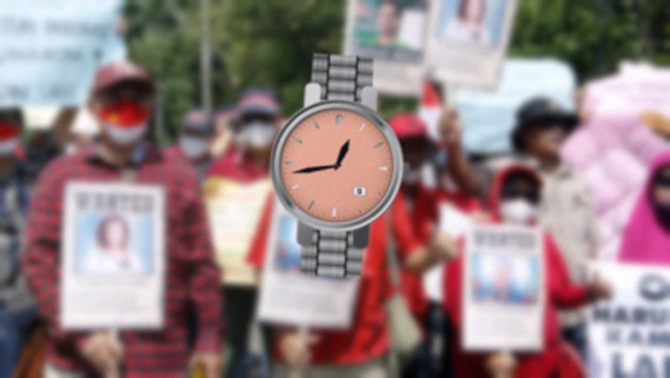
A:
h=12 m=43
